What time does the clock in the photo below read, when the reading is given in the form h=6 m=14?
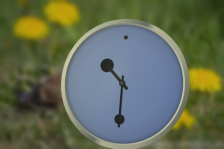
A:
h=10 m=30
